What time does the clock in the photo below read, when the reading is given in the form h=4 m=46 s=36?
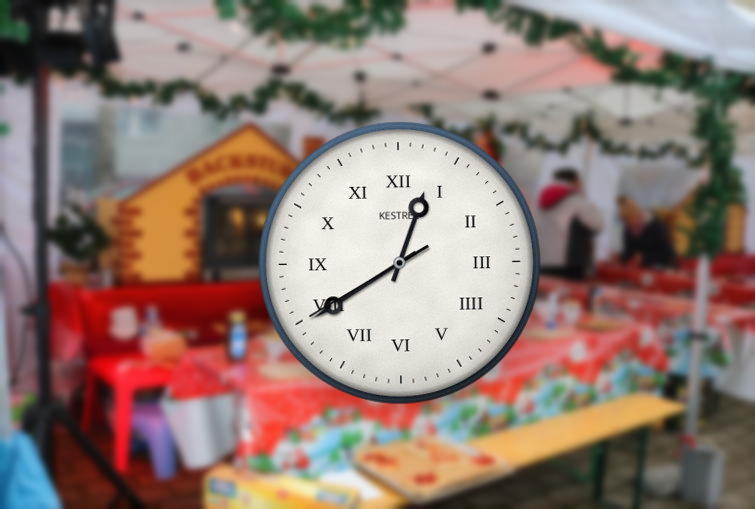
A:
h=12 m=39 s=40
